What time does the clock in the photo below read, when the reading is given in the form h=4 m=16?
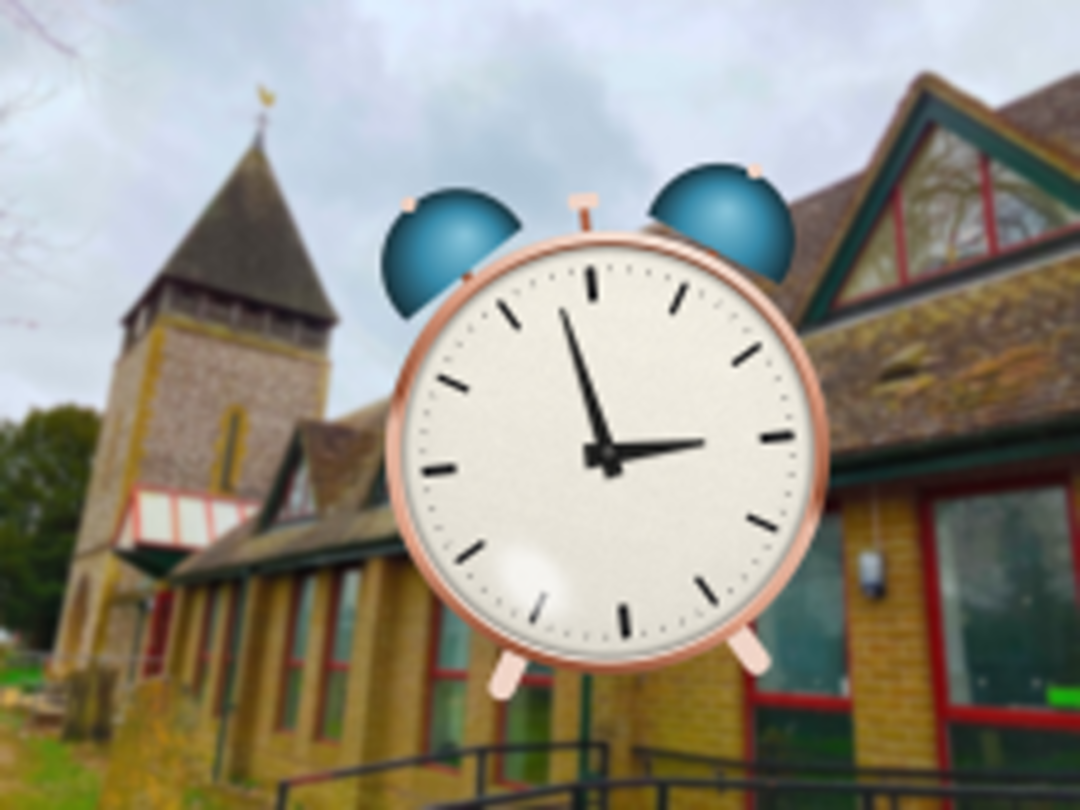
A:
h=2 m=58
